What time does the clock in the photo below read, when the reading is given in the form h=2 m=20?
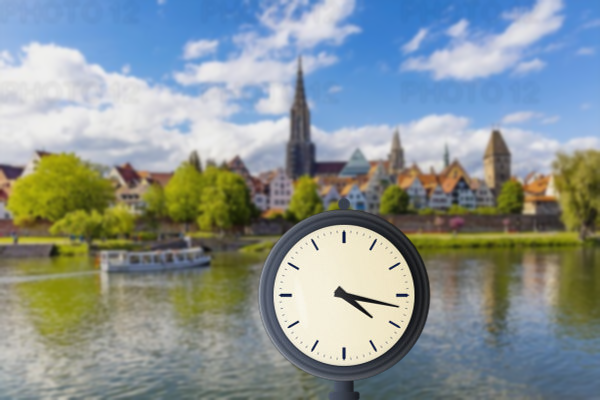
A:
h=4 m=17
